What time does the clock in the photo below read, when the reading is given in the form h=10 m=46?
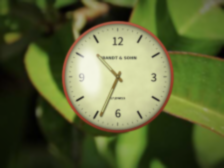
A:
h=10 m=34
